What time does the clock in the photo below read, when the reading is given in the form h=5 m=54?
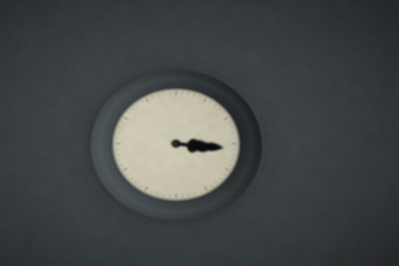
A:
h=3 m=16
